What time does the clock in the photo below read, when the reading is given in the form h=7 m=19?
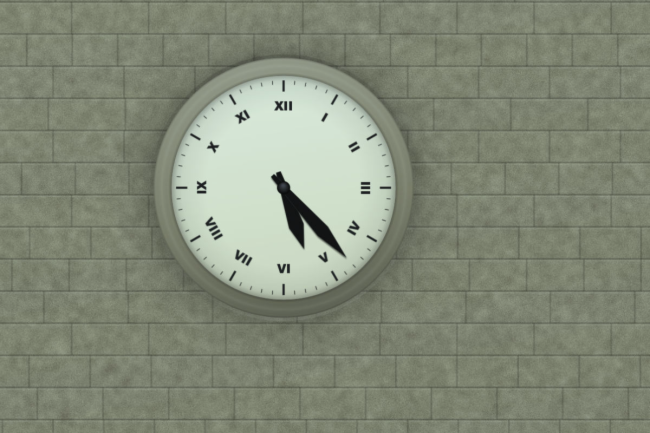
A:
h=5 m=23
